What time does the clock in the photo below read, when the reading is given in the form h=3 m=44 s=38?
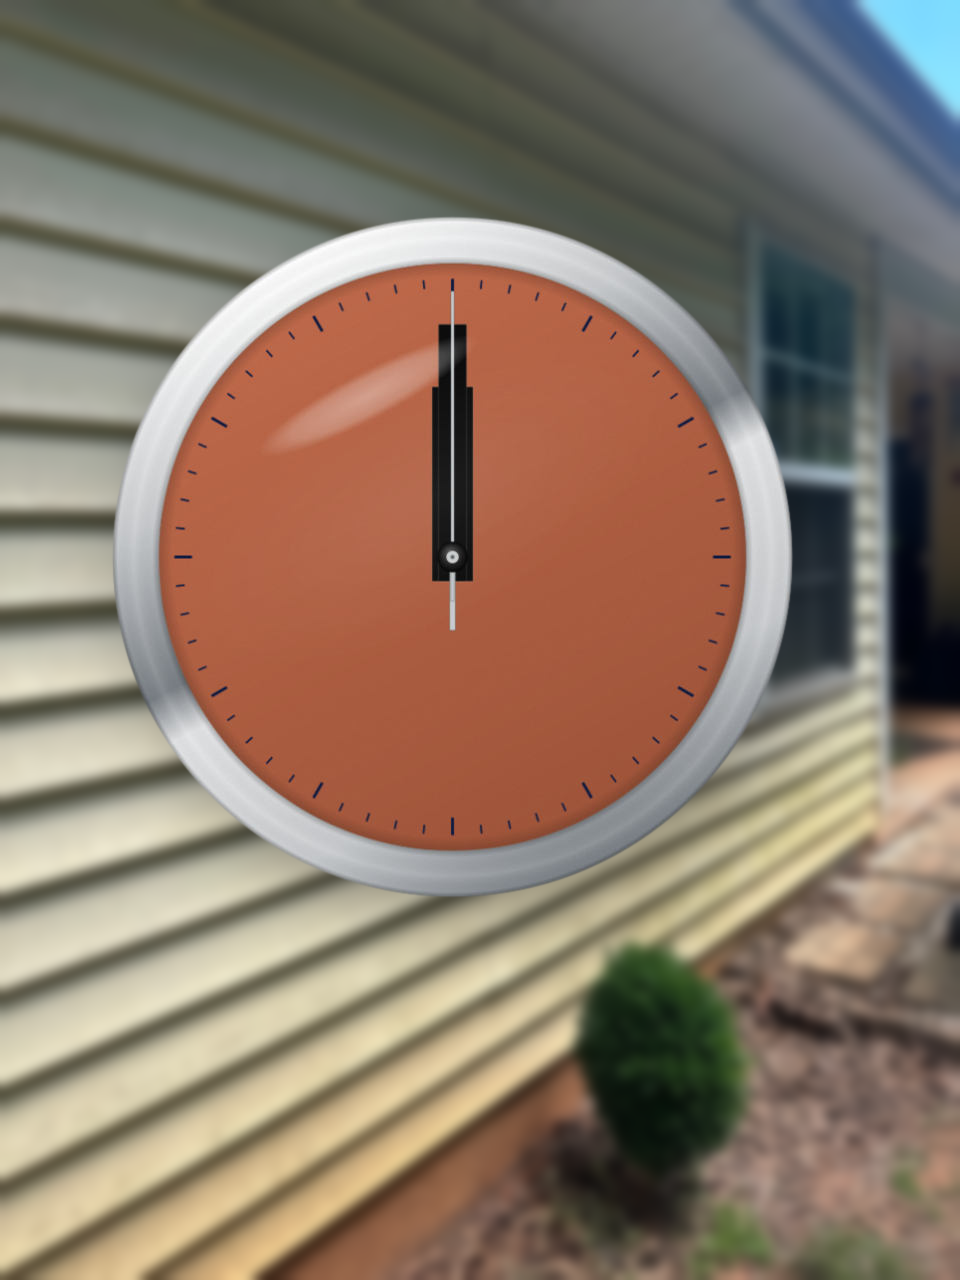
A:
h=12 m=0 s=0
